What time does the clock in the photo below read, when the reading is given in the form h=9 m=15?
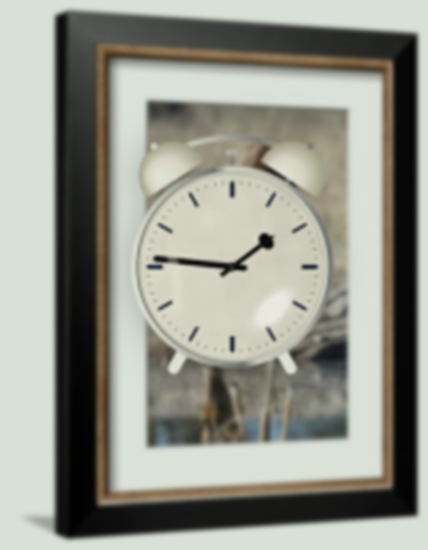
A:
h=1 m=46
